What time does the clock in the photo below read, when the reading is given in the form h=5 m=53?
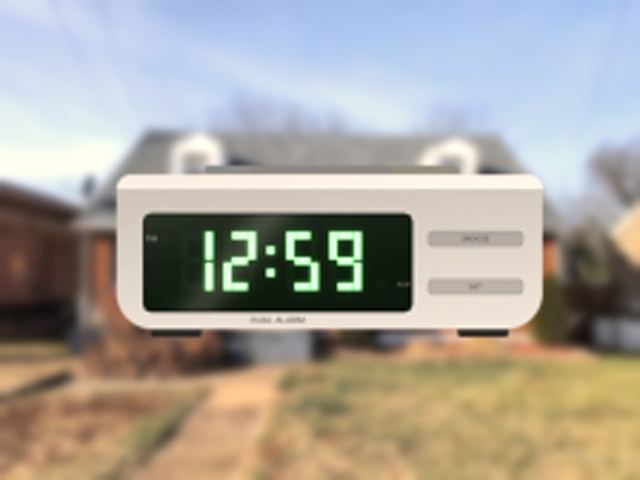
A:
h=12 m=59
